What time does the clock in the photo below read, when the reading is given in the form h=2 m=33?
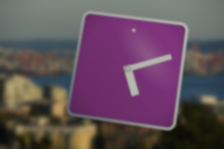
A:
h=5 m=11
